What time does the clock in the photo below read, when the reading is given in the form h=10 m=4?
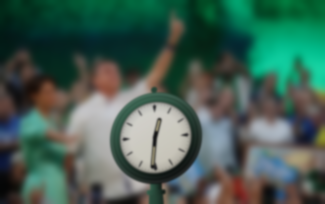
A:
h=12 m=31
